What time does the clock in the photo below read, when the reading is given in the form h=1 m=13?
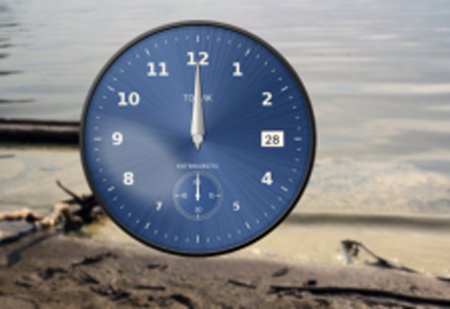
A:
h=12 m=0
